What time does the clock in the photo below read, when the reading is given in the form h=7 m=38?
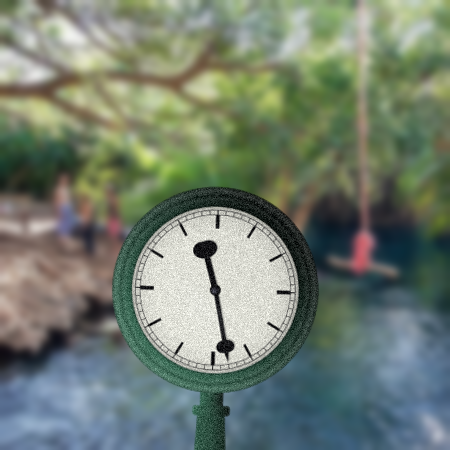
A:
h=11 m=28
